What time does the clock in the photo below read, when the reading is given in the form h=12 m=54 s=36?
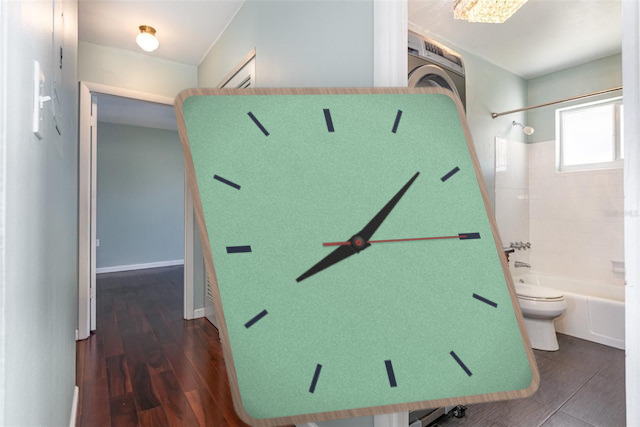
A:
h=8 m=8 s=15
